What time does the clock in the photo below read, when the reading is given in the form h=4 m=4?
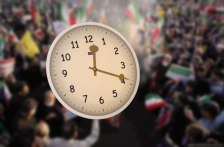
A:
h=12 m=19
